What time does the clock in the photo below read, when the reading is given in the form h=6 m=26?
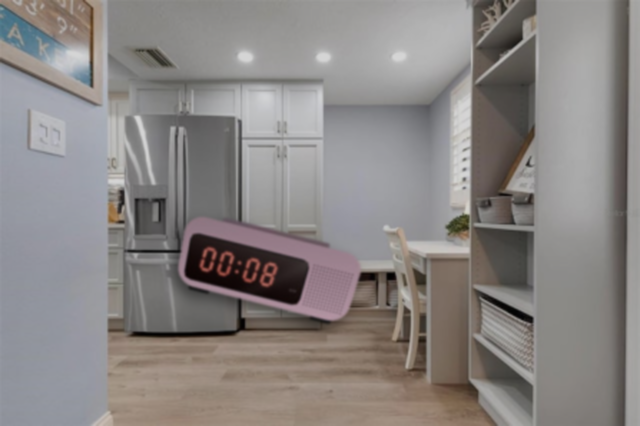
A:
h=0 m=8
